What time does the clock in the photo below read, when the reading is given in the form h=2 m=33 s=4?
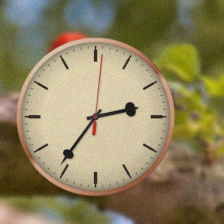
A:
h=2 m=36 s=1
